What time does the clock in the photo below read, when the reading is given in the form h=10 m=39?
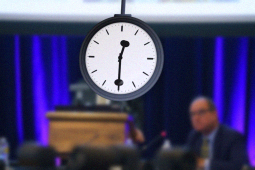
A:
h=12 m=30
